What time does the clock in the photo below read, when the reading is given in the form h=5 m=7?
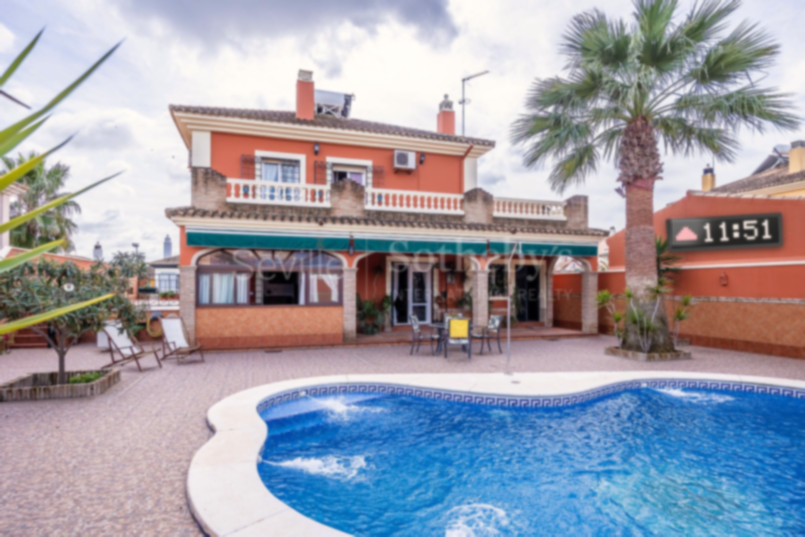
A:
h=11 m=51
